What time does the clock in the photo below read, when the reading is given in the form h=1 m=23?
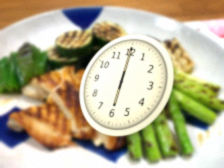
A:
h=6 m=0
